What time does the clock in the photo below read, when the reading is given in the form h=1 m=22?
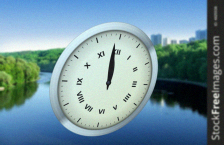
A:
h=11 m=59
